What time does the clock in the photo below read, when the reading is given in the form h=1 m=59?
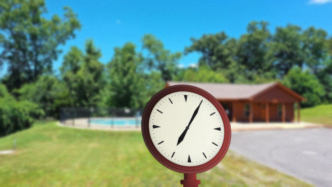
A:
h=7 m=5
